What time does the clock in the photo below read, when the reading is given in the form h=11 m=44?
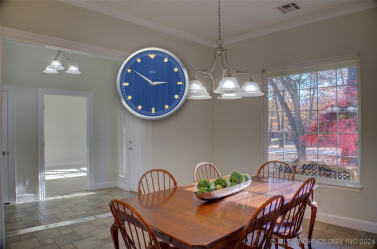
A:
h=2 m=51
